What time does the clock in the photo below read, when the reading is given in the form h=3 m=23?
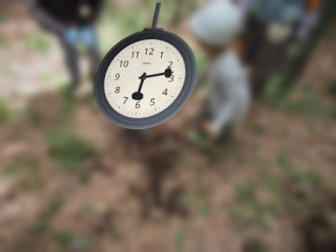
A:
h=6 m=13
